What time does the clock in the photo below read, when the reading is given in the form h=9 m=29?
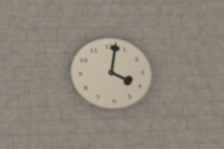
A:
h=4 m=2
